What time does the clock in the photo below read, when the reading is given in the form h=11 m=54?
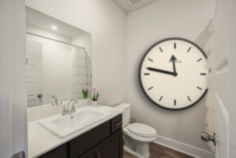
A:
h=11 m=47
